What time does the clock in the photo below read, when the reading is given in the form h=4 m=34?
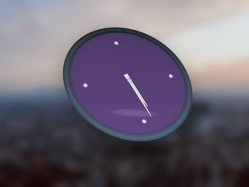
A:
h=5 m=28
